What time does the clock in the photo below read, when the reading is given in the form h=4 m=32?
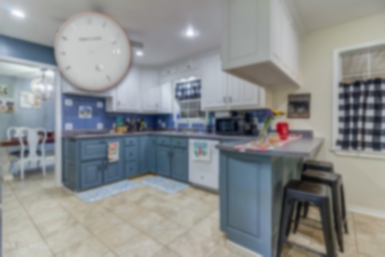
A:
h=5 m=11
